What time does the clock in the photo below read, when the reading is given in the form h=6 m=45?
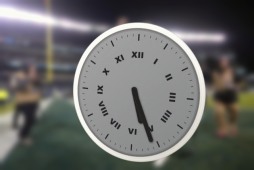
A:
h=5 m=26
